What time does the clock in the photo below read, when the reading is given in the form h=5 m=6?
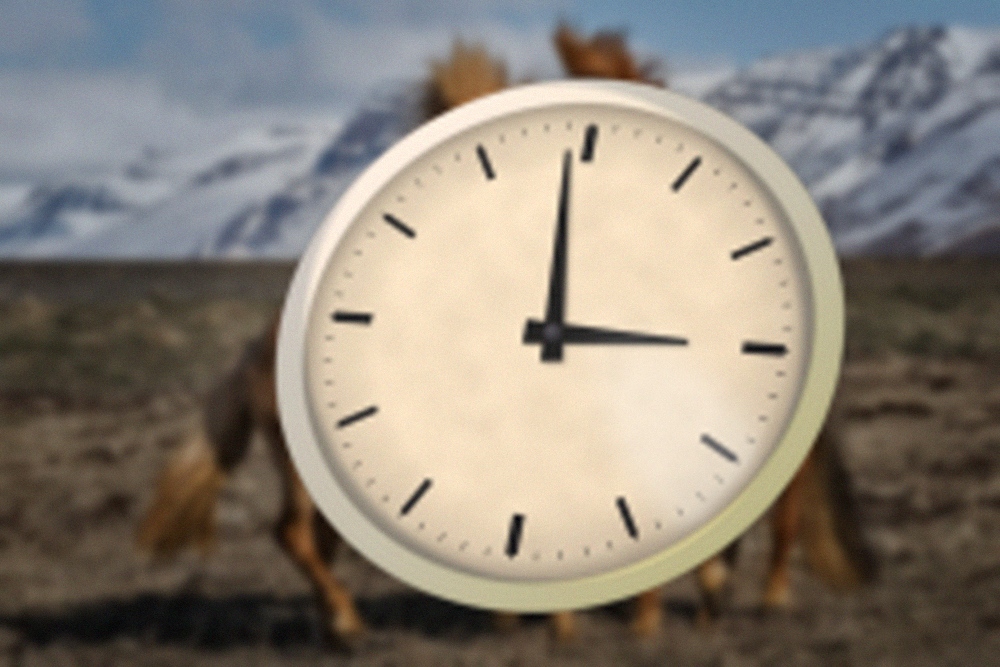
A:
h=2 m=59
